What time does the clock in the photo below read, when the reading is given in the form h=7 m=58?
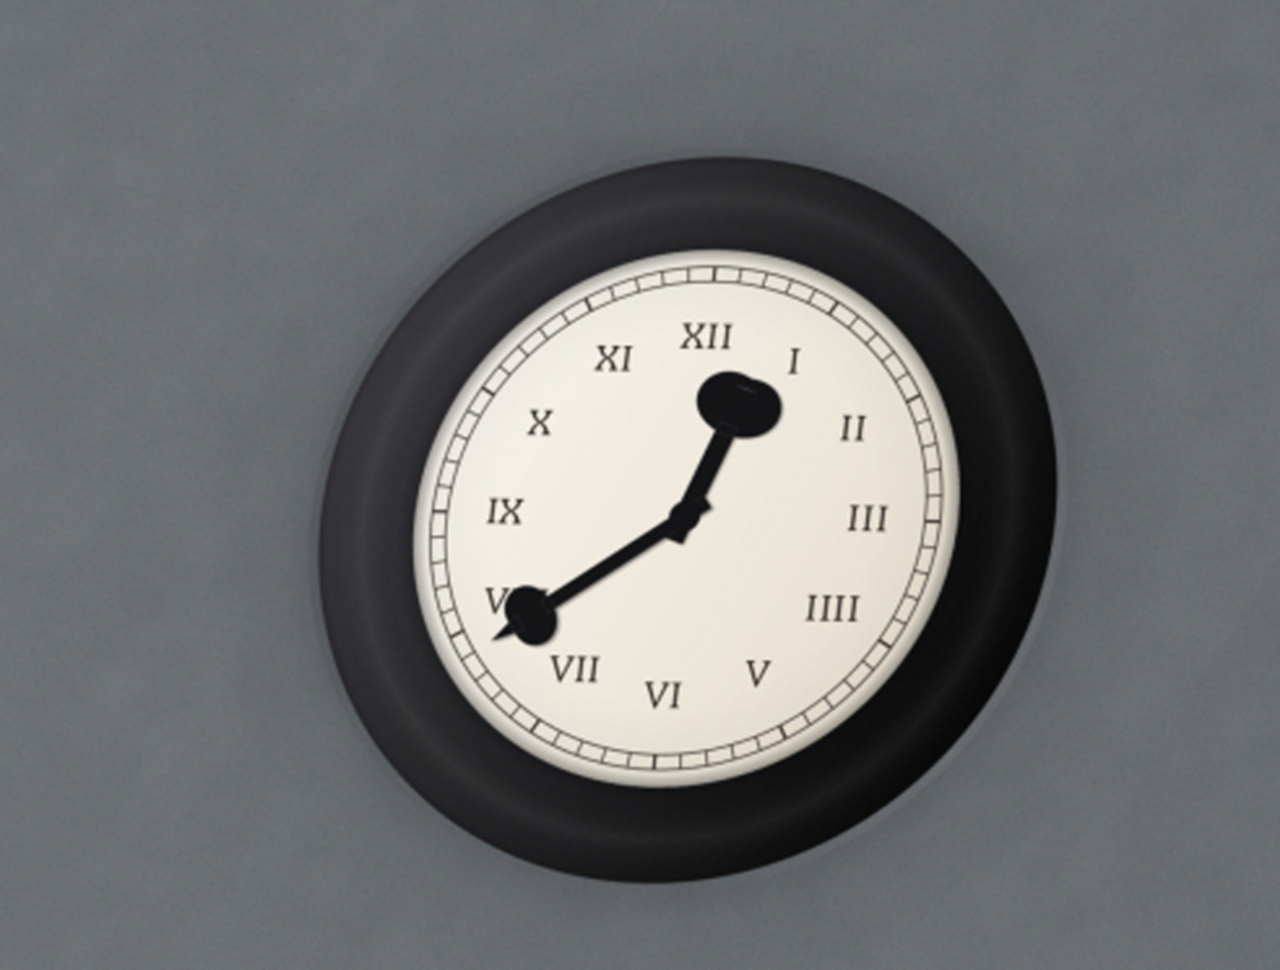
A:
h=12 m=39
